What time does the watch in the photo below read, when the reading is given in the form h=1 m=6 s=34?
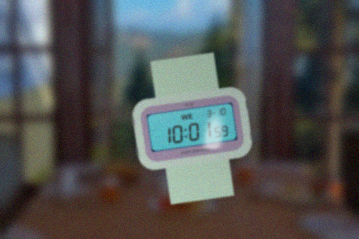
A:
h=10 m=1 s=59
